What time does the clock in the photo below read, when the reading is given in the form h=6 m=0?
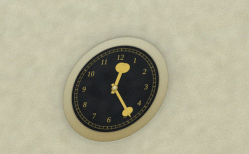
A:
h=12 m=24
